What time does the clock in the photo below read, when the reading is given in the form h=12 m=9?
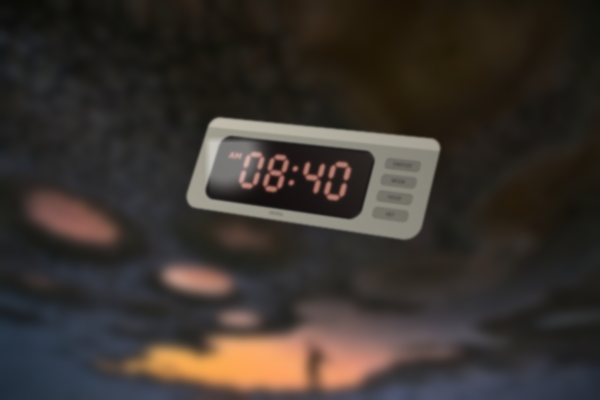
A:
h=8 m=40
